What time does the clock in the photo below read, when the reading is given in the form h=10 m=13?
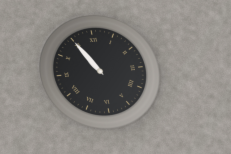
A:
h=10 m=55
